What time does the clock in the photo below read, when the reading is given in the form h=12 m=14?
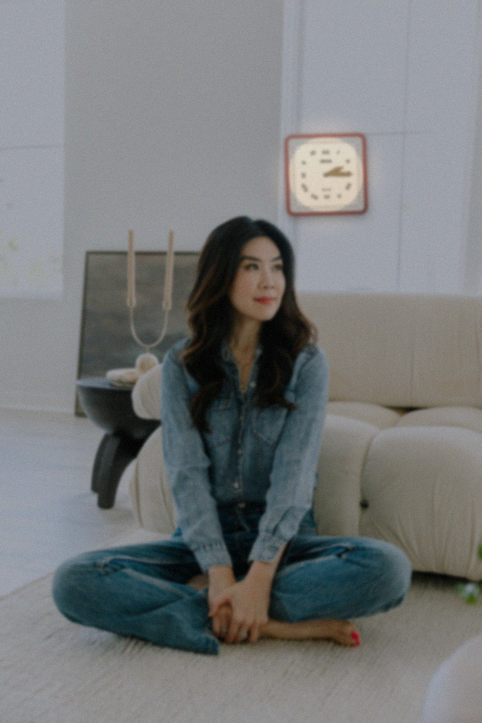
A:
h=2 m=15
